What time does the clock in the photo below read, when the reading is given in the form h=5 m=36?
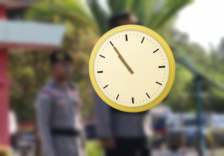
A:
h=10 m=55
